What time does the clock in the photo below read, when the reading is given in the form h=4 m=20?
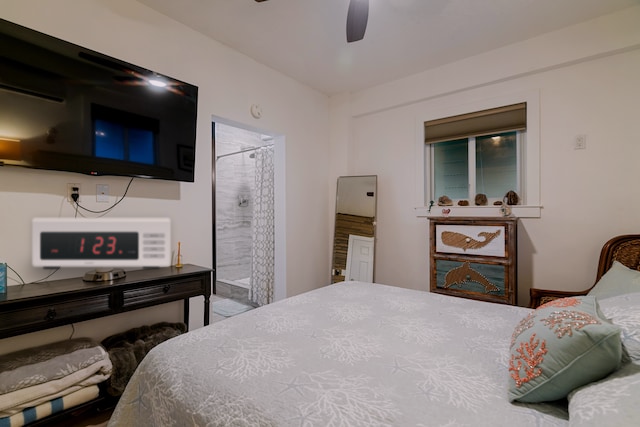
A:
h=1 m=23
